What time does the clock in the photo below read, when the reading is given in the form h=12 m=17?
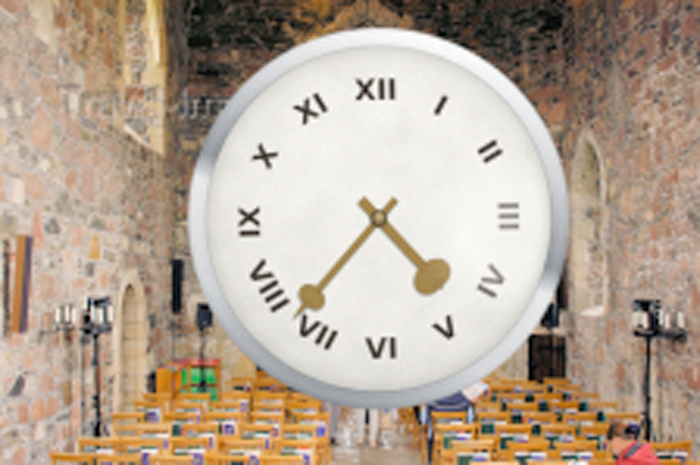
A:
h=4 m=37
